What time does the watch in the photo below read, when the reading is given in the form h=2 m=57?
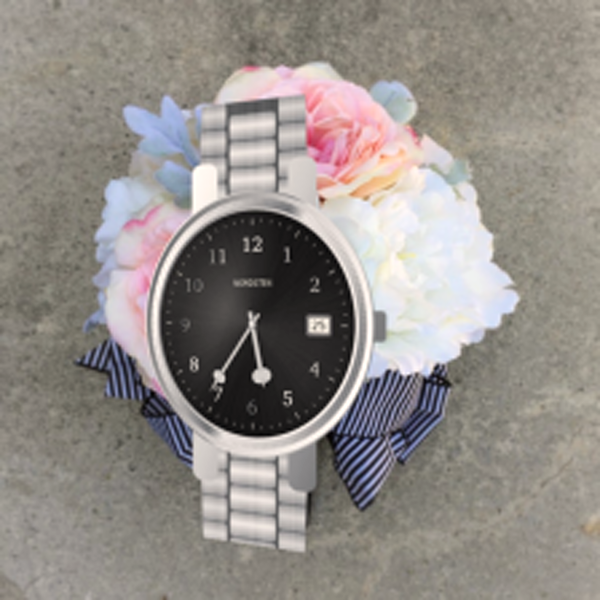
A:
h=5 m=36
